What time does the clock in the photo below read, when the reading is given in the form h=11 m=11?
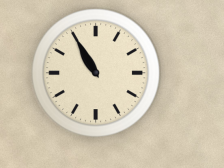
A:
h=10 m=55
